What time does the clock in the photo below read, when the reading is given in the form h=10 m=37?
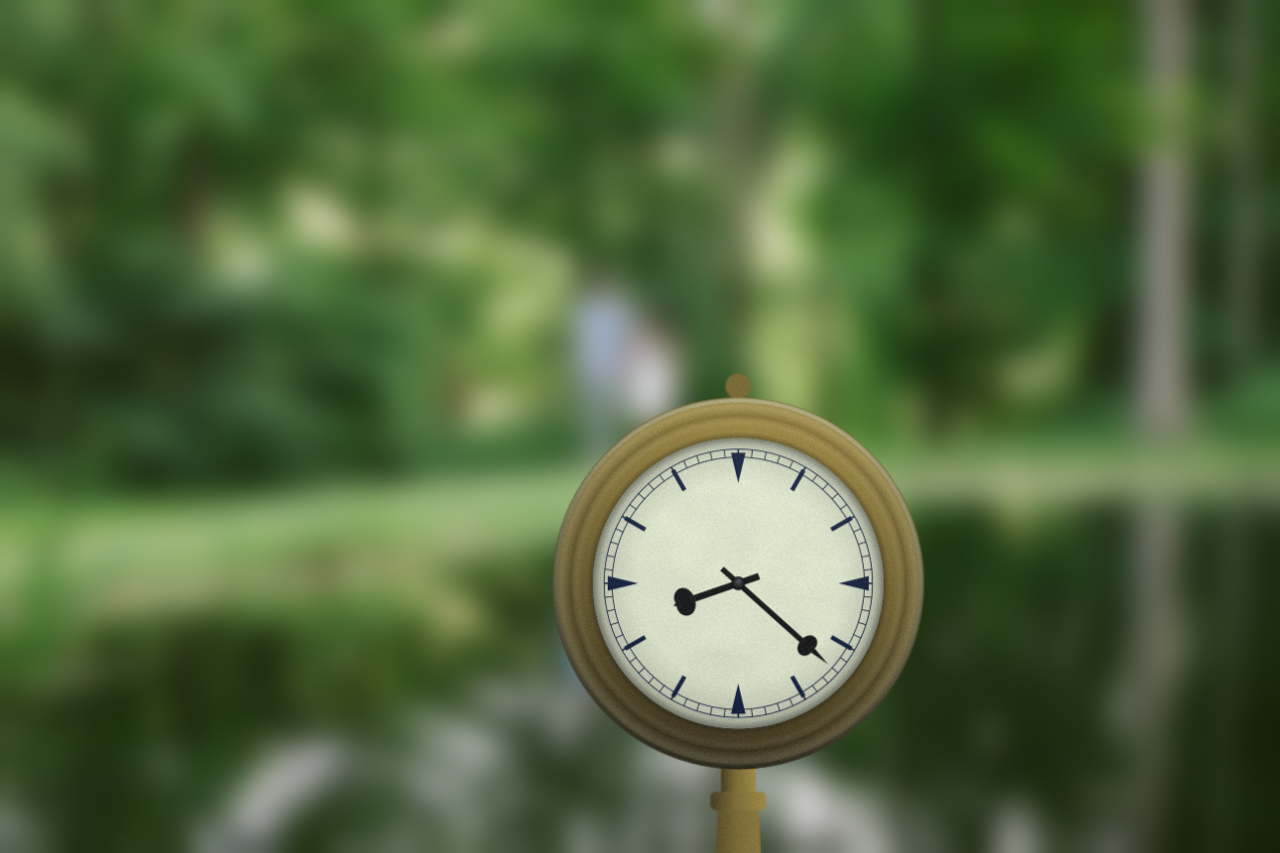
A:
h=8 m=22
